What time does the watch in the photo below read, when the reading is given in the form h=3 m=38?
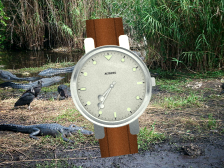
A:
h=7 m=36
